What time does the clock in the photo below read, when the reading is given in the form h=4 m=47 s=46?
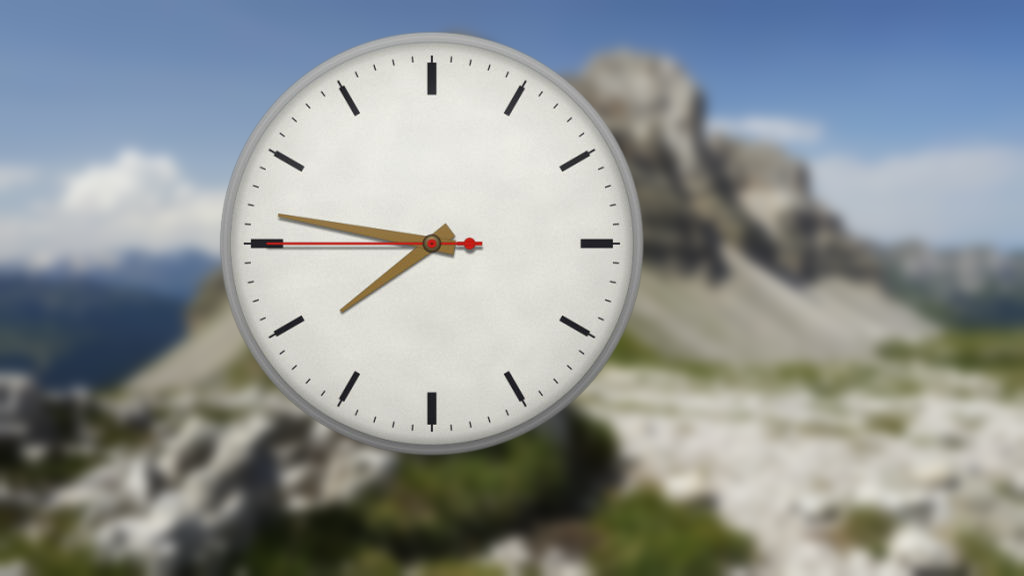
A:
h=7 m=46 s=45
